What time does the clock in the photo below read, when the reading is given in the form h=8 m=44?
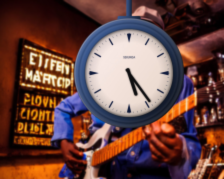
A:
h=5 m=24
